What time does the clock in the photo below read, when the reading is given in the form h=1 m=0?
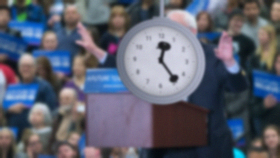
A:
h=12 m=24
